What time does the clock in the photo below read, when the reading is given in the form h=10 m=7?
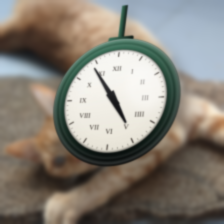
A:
h=4 m=54
